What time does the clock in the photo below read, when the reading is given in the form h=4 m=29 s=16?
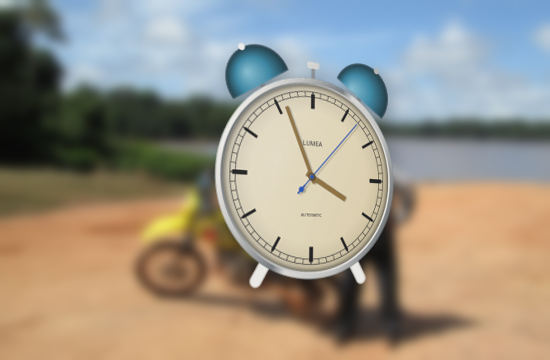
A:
h=3 m=56 s=7
